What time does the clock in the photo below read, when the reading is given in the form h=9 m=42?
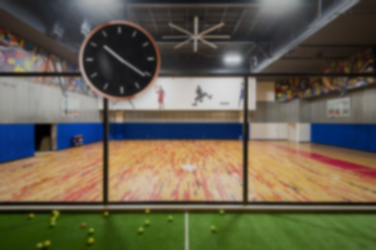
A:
h=10 m=21
